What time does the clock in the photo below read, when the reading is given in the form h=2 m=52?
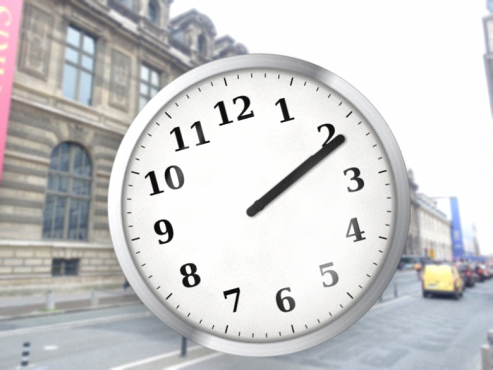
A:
h=2 m=11
